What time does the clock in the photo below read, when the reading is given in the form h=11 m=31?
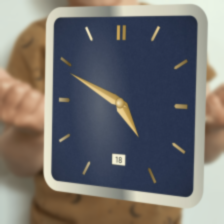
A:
h=4 m=49
